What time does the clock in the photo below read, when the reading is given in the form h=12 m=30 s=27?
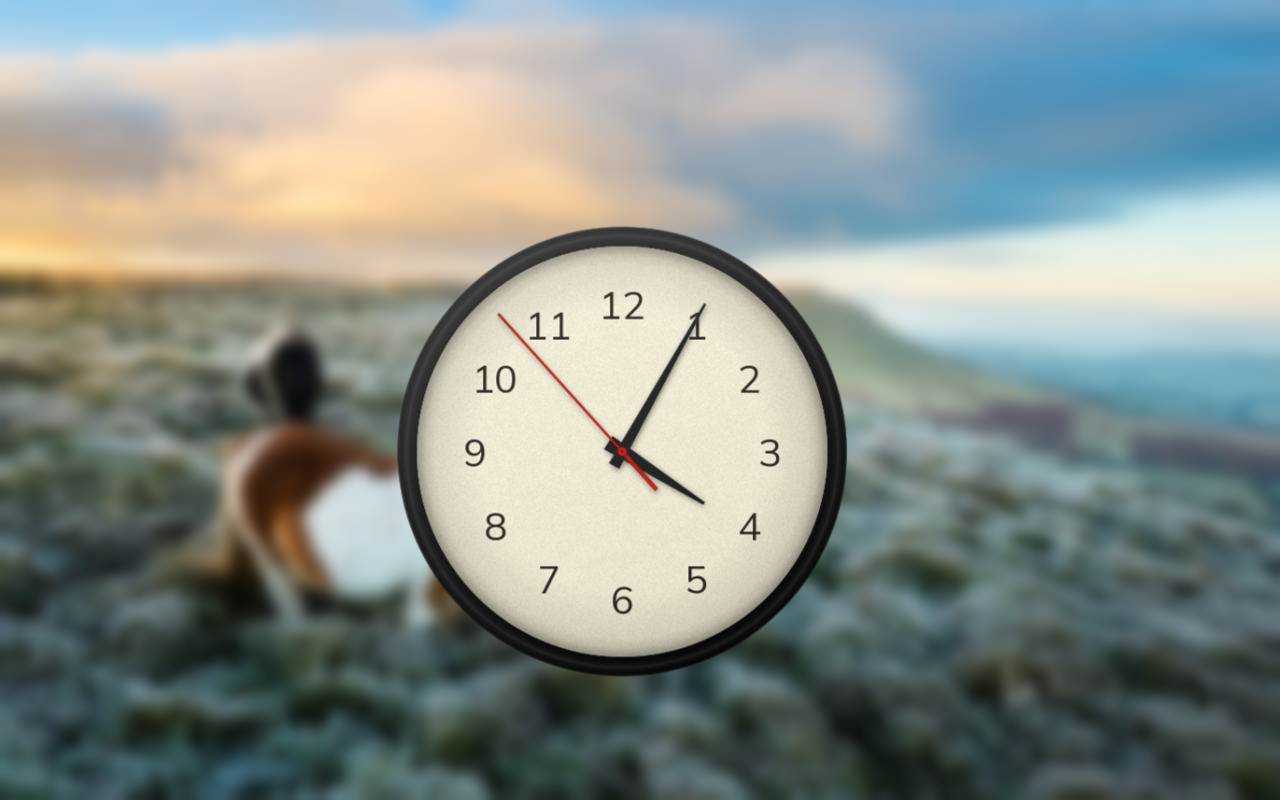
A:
h=4 m=4 s=53
